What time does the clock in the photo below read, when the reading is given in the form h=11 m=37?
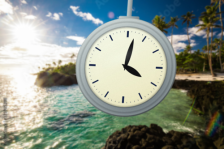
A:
h=4 m=2
